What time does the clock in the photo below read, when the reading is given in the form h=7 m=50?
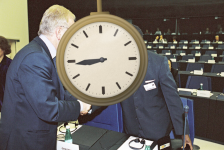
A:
h=8 m=44
